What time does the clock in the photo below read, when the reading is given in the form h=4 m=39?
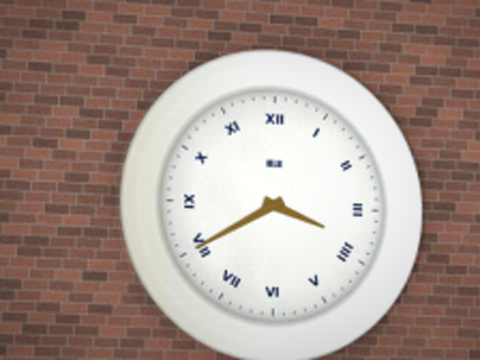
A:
h=3 m=40
